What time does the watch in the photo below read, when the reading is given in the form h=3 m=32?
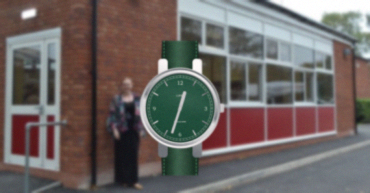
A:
h=12 m=33
